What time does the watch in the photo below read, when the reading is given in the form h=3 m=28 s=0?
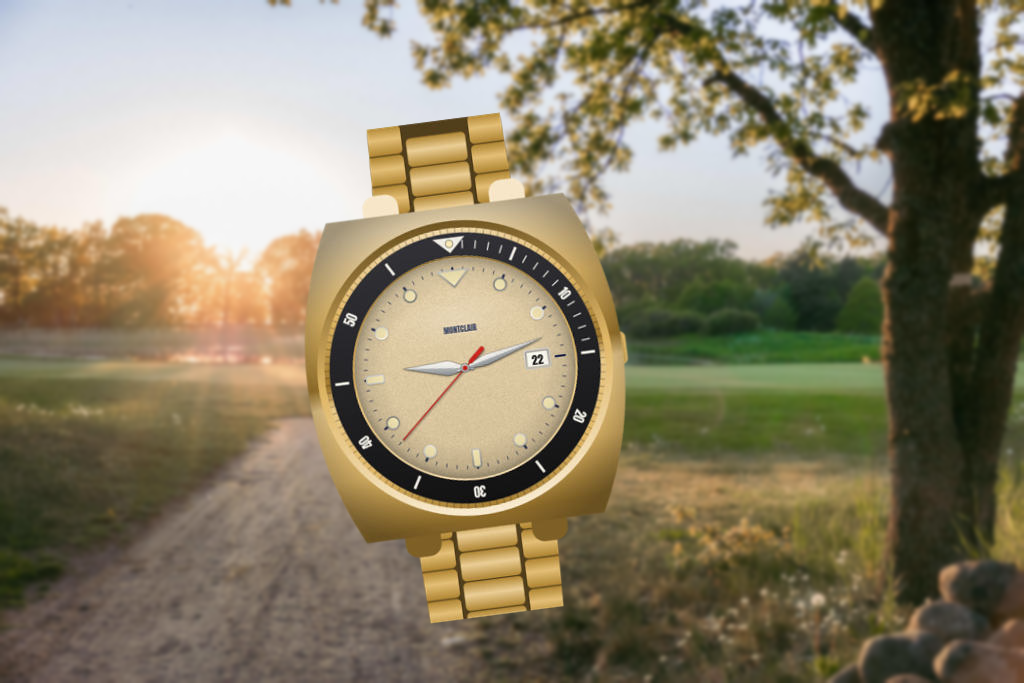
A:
h=9 m=12 s=38
